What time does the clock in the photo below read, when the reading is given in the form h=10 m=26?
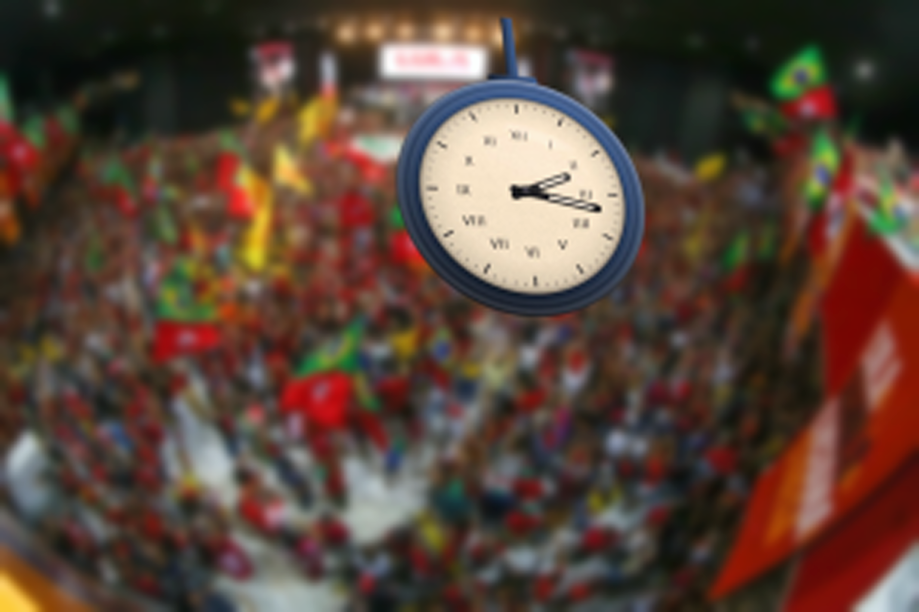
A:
h=2 m=17
